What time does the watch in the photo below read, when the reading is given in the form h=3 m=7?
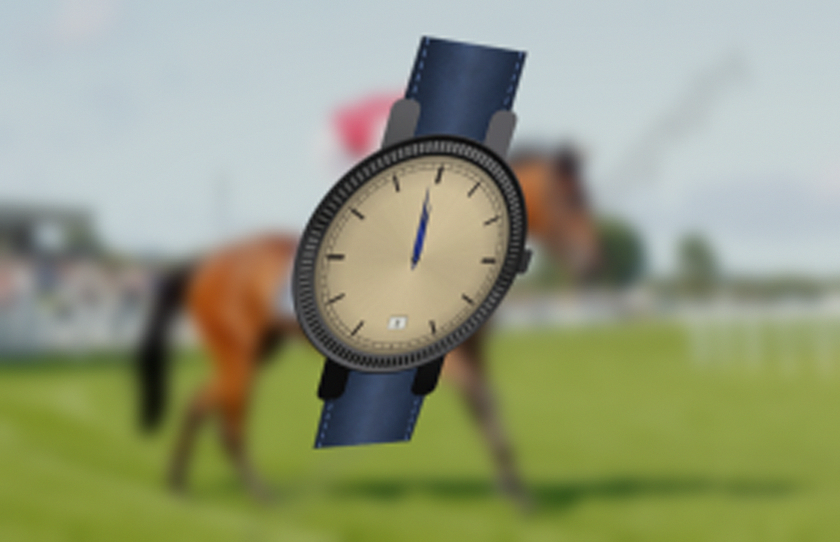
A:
h=11 m=59
